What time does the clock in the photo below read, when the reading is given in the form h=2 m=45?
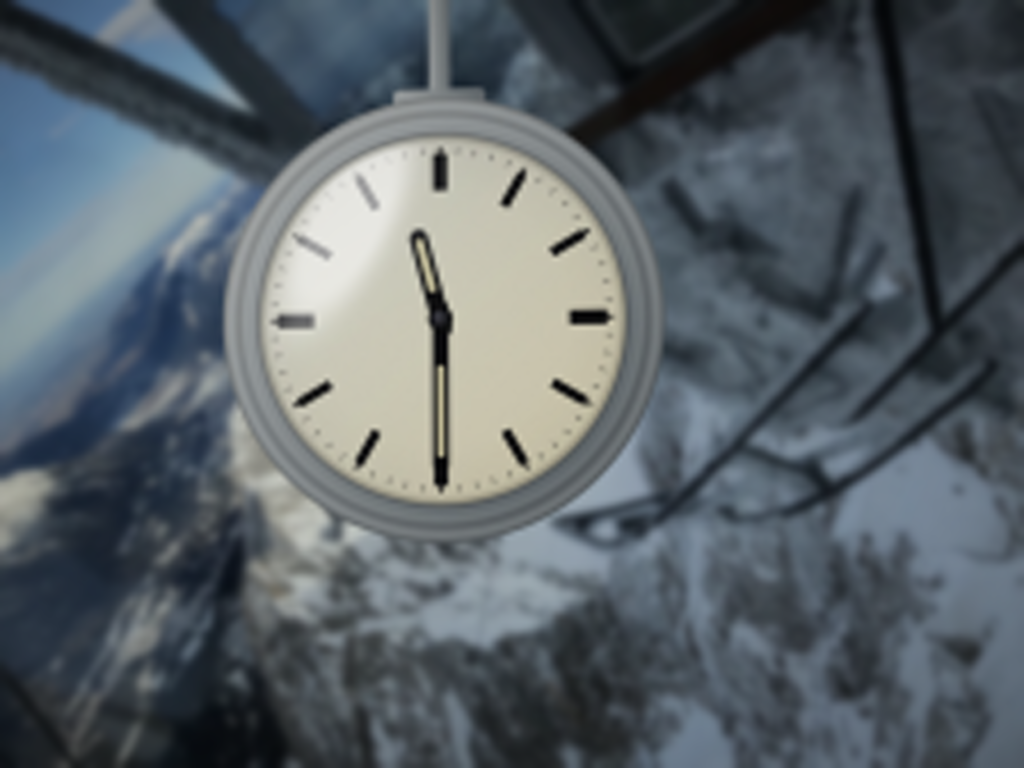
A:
h=11 m=30
